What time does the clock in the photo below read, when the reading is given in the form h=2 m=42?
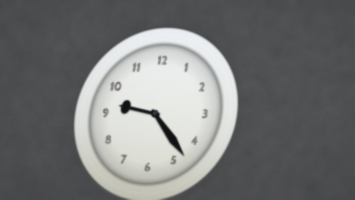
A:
h=9 m=23
